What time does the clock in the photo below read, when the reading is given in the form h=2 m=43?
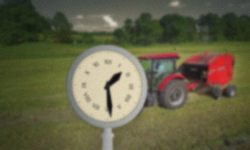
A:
h=1 m=29
